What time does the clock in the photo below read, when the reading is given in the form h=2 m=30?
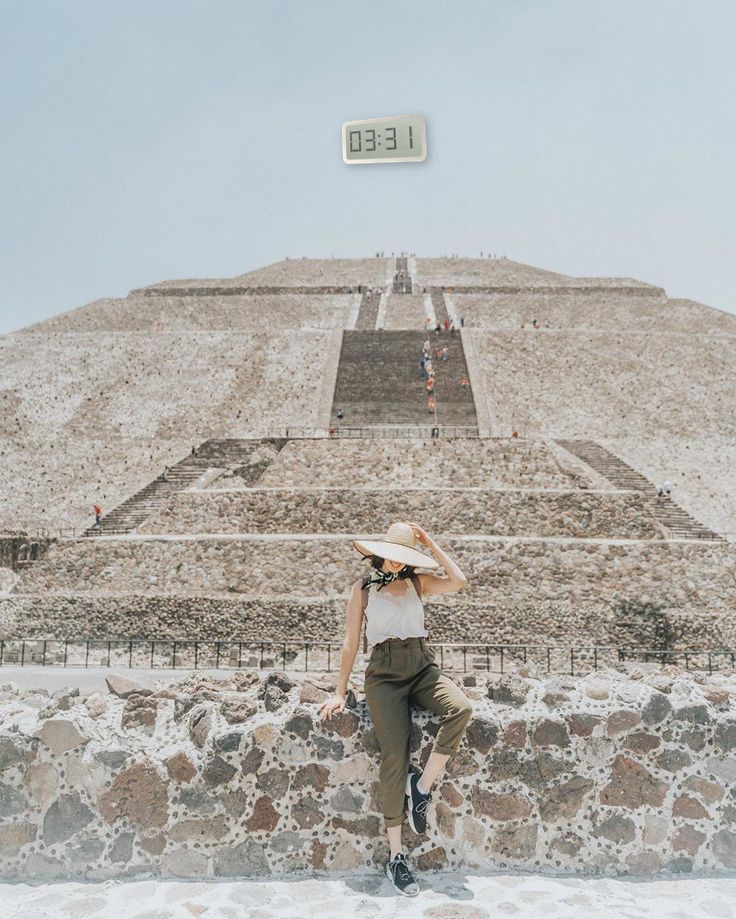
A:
h=3 m=31
